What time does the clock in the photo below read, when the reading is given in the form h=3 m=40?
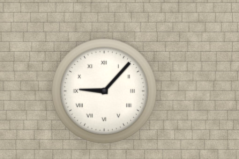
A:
h=9 m=7
